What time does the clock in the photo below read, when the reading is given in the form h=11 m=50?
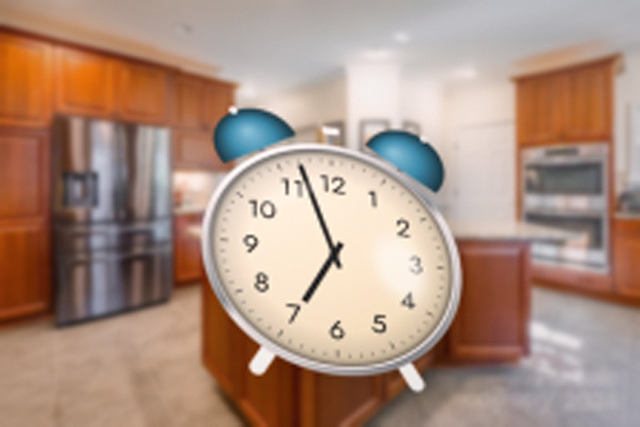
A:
h=6 m=57
